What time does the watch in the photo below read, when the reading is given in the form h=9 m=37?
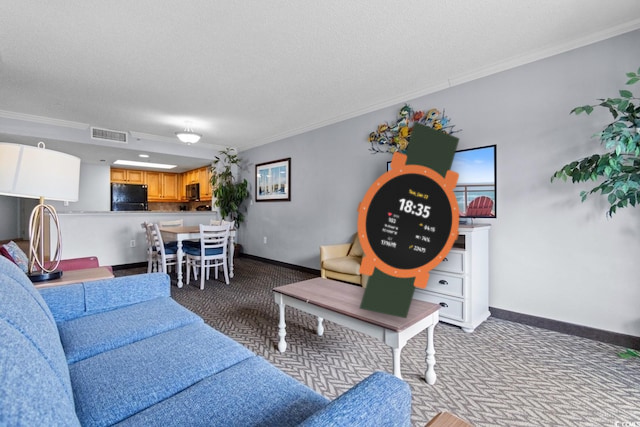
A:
h=18 m=35
